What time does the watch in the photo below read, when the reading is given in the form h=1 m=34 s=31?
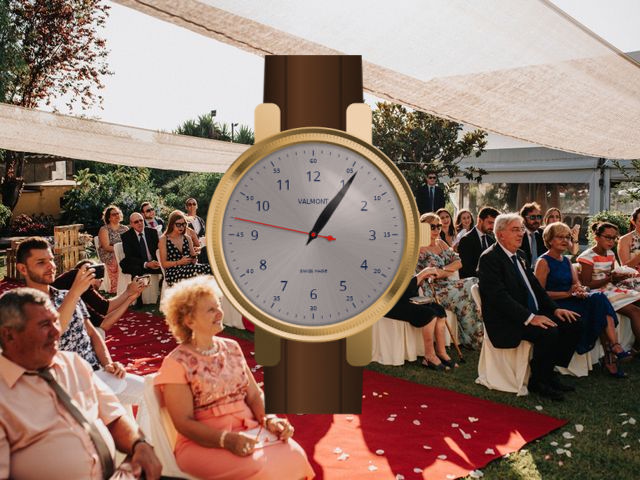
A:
h=1 m=5 s=47
